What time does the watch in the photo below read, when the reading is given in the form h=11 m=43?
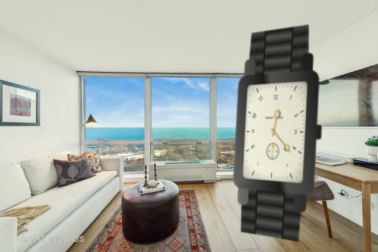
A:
h=12 m=22
